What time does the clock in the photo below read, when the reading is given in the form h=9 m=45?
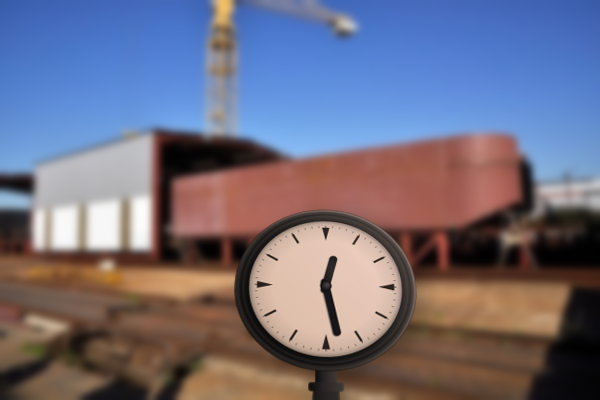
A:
h=12 m=28
